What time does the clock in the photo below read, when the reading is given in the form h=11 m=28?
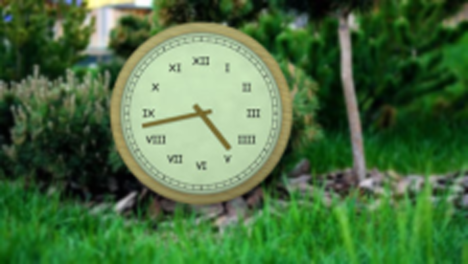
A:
h=4 m=43
